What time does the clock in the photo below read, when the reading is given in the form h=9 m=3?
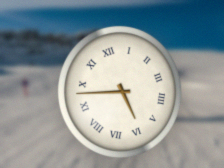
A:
h=5 m=48
